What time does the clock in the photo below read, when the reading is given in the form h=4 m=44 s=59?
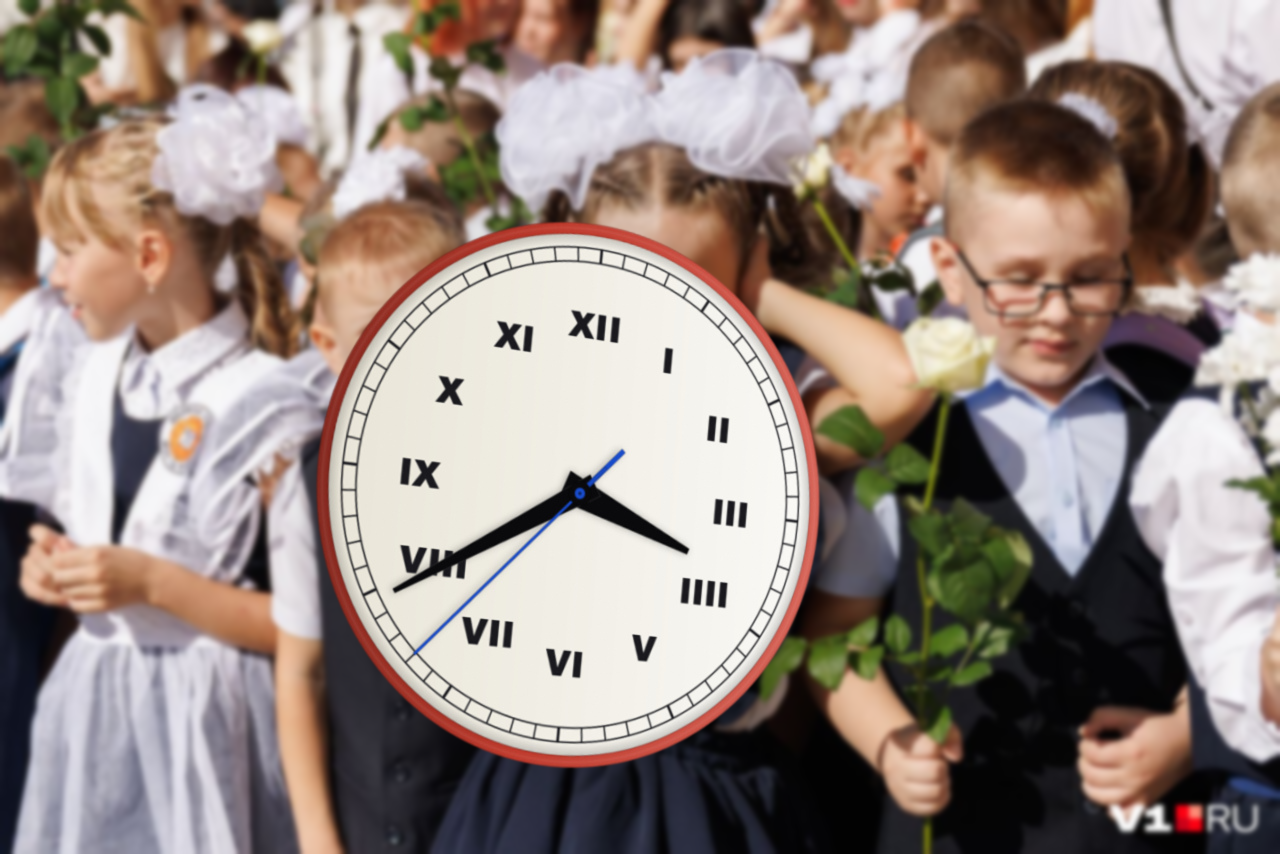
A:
h=3 m=39 s=37
